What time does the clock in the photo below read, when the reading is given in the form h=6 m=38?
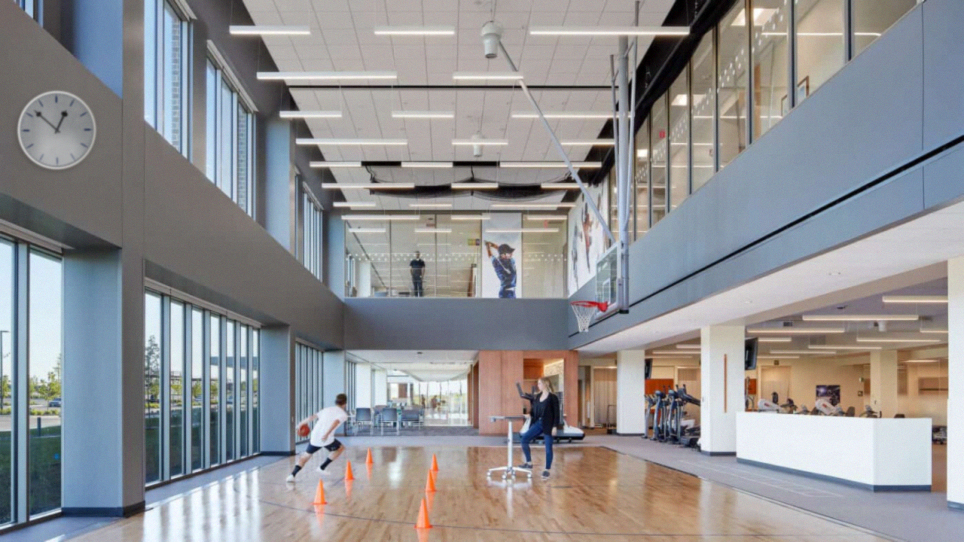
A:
h=12 m=52
